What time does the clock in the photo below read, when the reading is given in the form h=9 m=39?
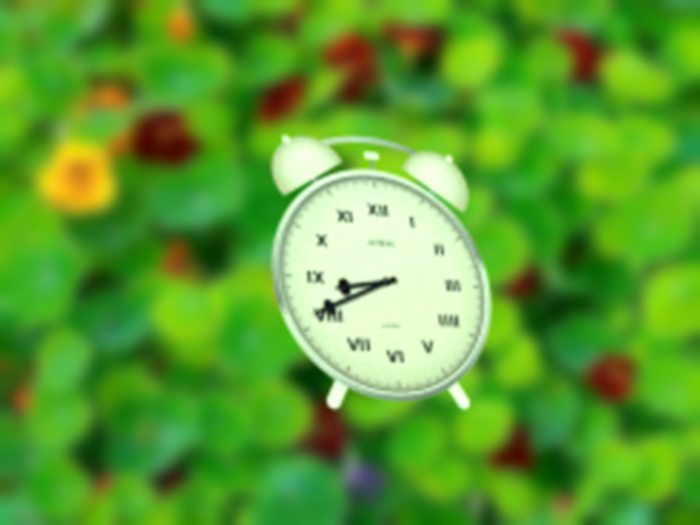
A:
h=8 m=41
